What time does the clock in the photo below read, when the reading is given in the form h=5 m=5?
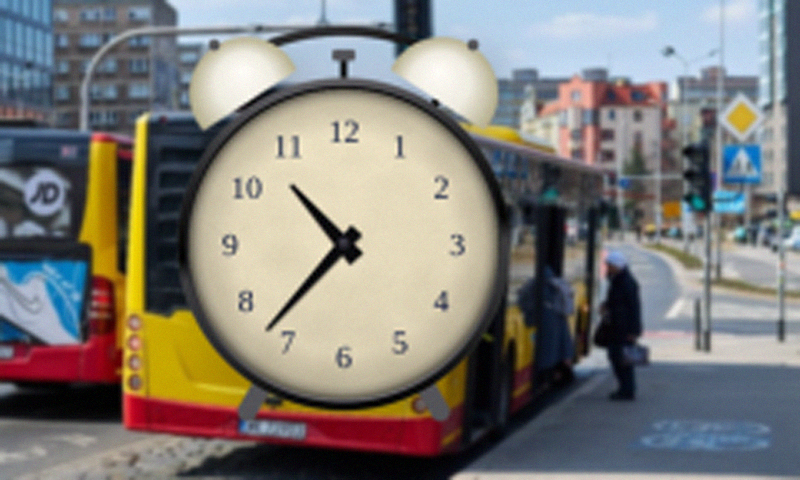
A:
h=10 m=37
